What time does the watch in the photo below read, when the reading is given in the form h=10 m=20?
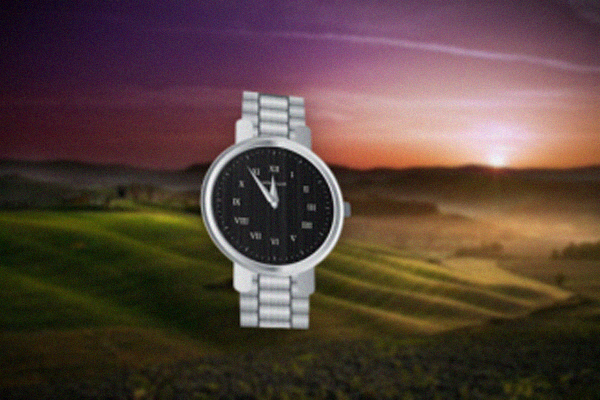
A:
h=11 m=54
